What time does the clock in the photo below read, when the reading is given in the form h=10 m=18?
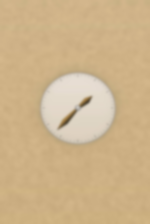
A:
h=1 m=37
